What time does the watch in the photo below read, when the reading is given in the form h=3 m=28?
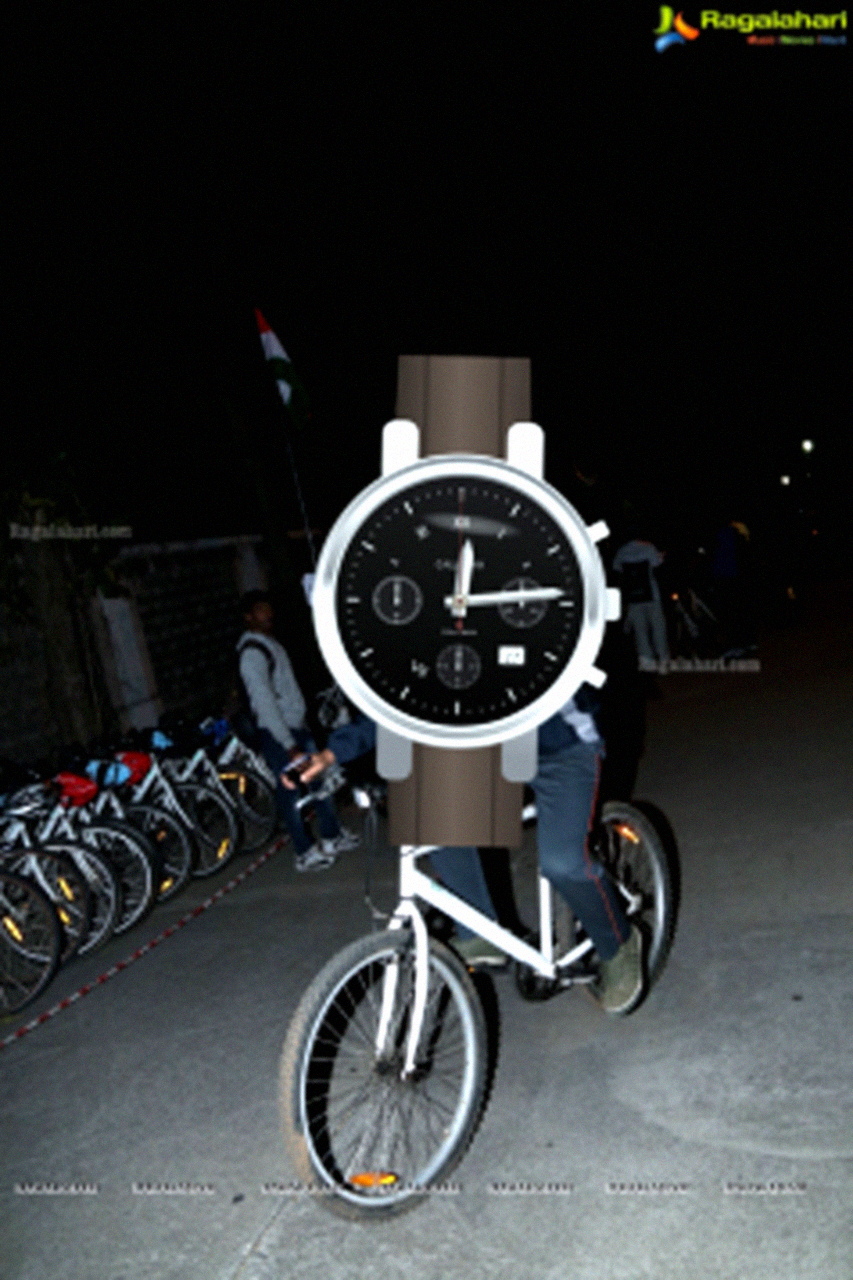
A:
h=12 m=14
